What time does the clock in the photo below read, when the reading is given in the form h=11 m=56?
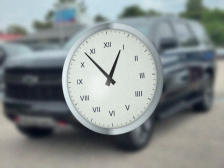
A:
h=12 m=53
